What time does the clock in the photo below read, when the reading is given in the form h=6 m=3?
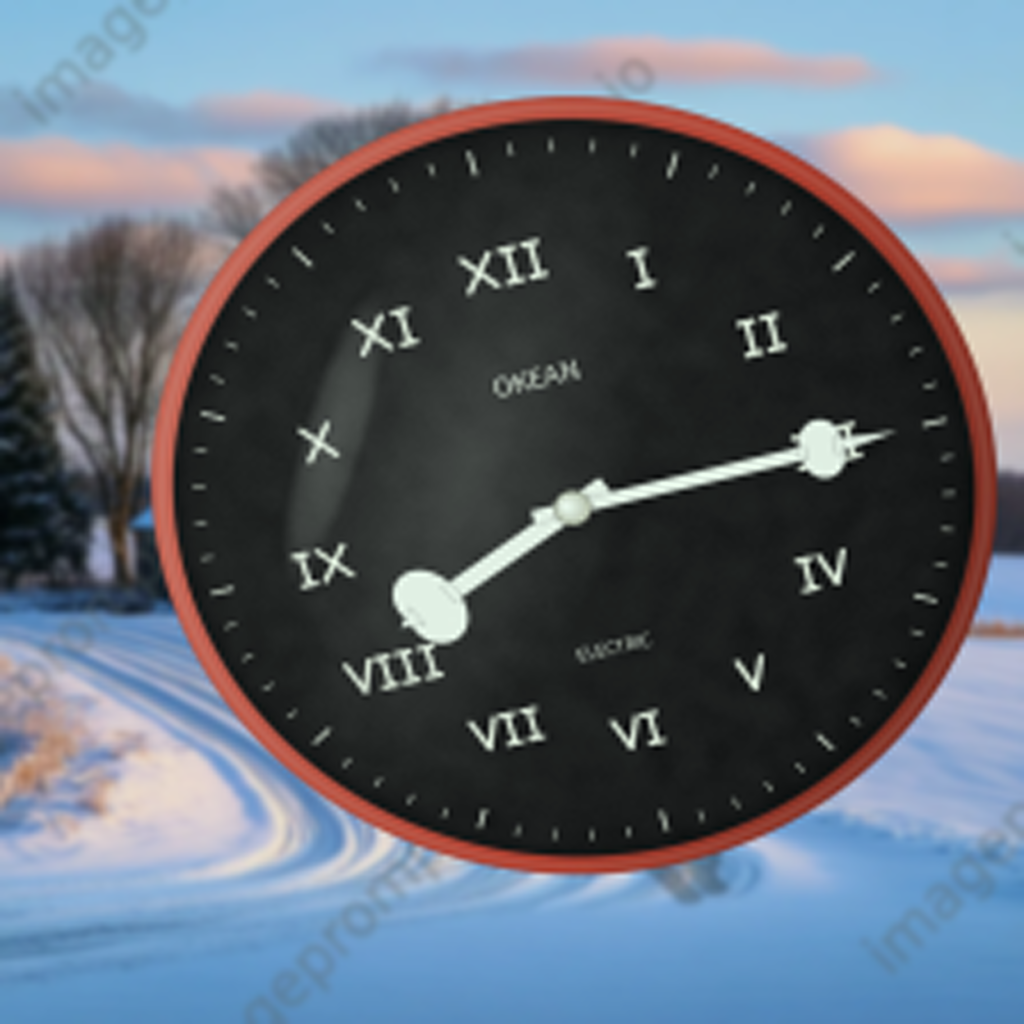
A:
h=8 m=15
